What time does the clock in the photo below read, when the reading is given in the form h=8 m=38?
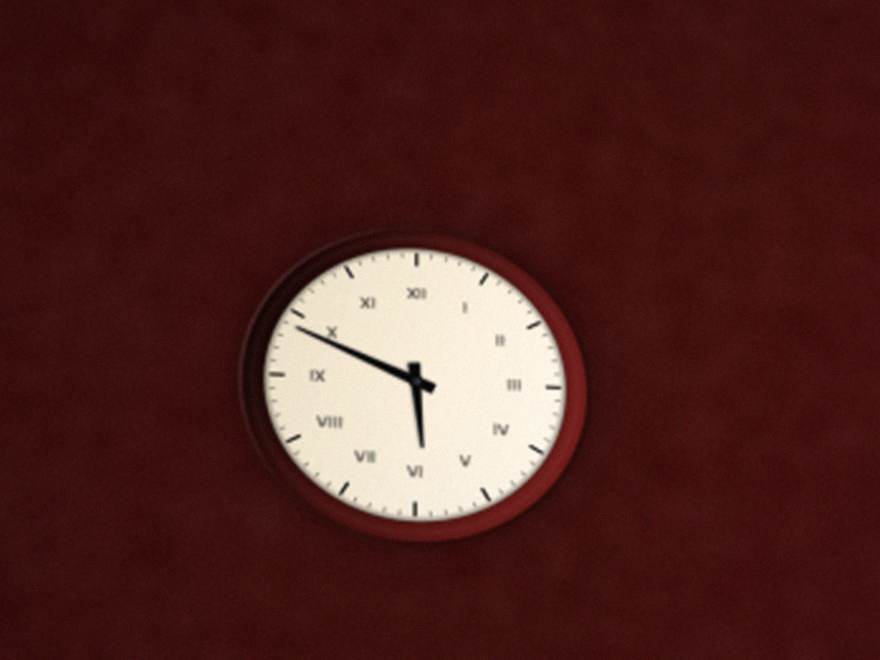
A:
h=5 m=49
